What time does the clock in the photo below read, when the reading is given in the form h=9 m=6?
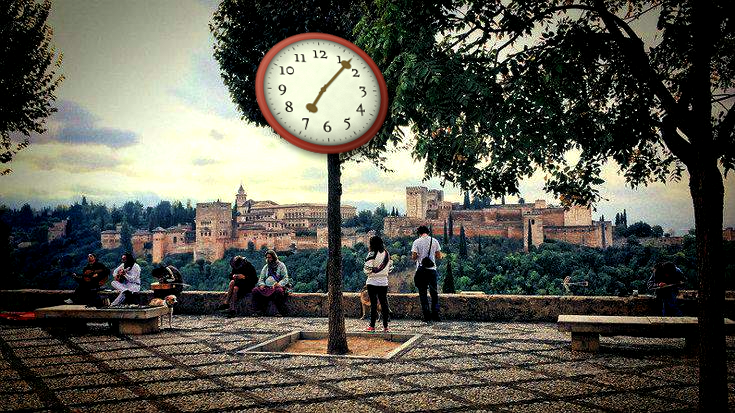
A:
h=7 m=7
